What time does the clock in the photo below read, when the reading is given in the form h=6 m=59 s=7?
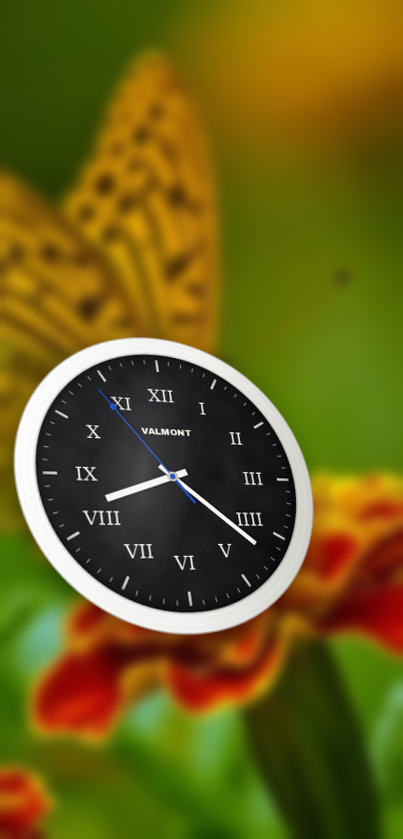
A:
h=8 m=21 s=54
